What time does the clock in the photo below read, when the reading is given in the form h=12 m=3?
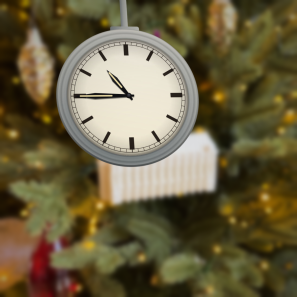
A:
h=10 m=45
